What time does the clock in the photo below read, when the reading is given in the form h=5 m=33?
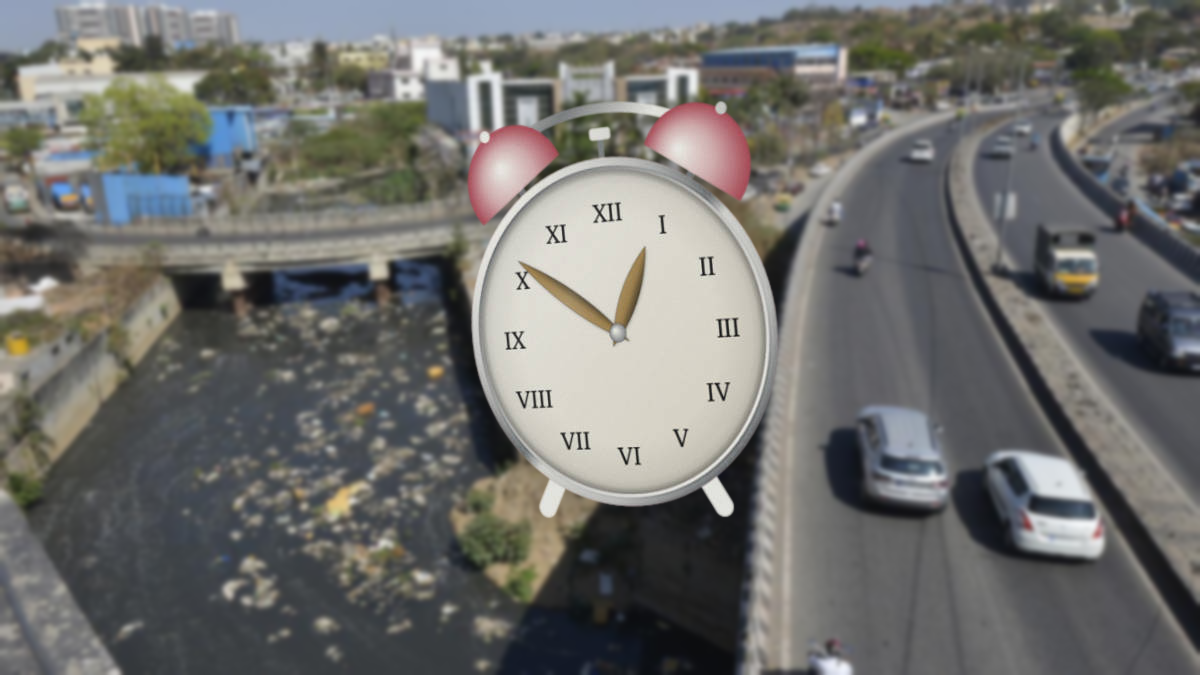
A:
h=12 m=51
